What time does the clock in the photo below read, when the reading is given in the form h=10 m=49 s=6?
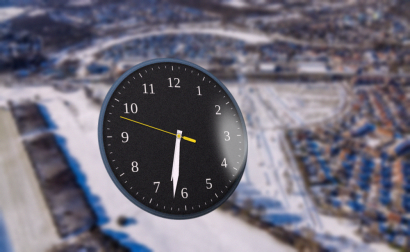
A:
h=6 m=31 s=48
